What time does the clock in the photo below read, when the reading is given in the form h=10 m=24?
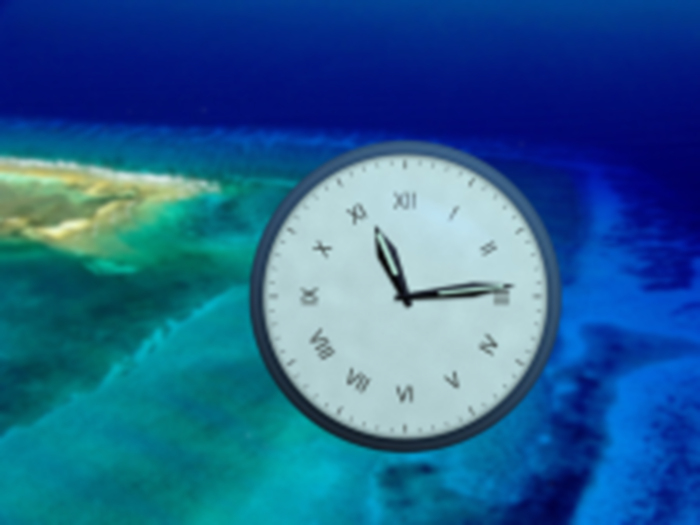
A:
h=11 m=14
